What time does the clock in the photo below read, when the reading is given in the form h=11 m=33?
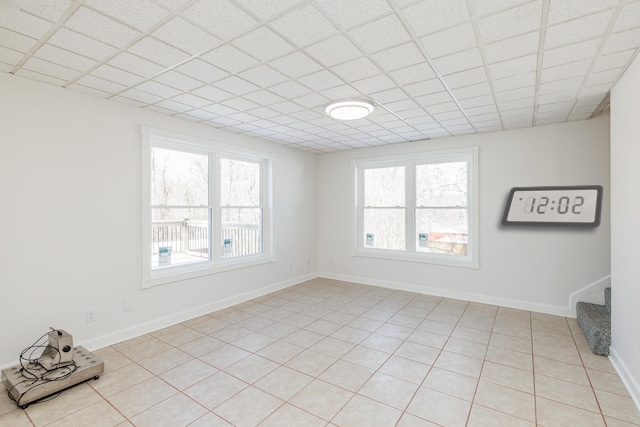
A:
h=12 m=2
